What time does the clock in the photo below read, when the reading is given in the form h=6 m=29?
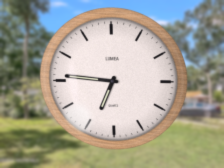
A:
h=6 m=46
